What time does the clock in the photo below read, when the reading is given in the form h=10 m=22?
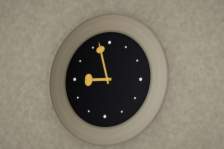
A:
h=8 m=57
